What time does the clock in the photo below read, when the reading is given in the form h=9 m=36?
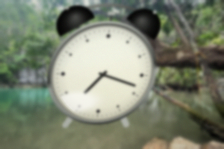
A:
h=7 m=18
